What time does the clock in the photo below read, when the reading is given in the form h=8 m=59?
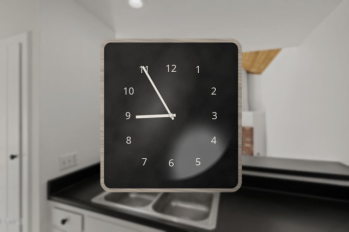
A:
h=8 m=55
